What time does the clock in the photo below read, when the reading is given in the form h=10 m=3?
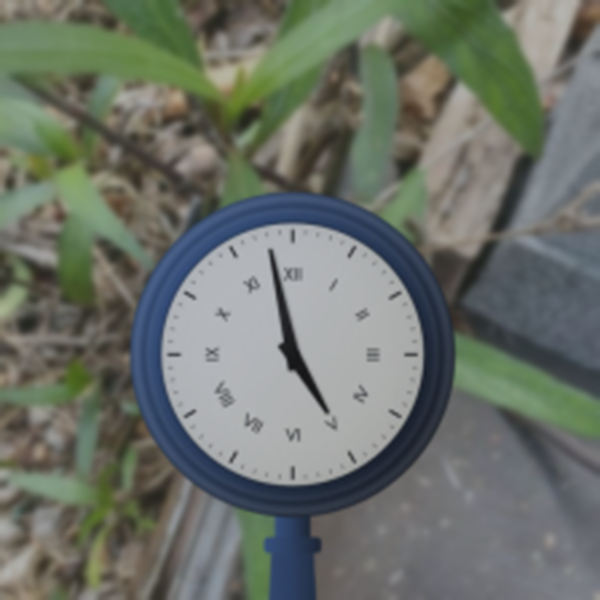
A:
h=4 m=58
